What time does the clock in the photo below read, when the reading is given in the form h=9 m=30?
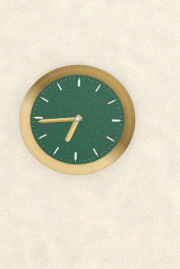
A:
h=6 m=44
